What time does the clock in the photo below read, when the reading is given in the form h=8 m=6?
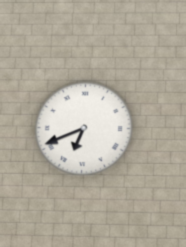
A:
h=6 m=41
